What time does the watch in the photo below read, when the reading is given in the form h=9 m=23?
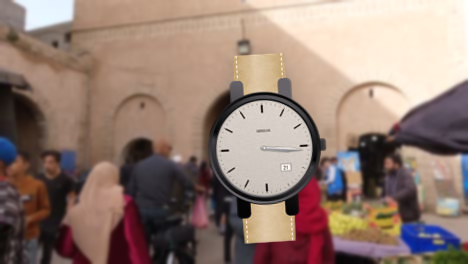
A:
h=3 m=16
